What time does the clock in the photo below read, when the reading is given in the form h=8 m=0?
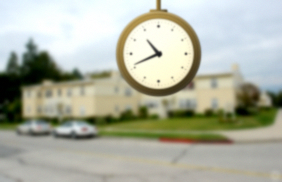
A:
h=10 m=41
